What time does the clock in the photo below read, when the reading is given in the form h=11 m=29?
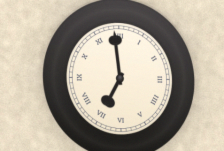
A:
h=6 m=59
